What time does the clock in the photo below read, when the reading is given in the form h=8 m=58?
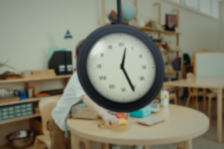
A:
h=12 m=26
